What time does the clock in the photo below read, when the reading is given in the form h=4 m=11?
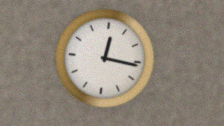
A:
h=12 m=16
